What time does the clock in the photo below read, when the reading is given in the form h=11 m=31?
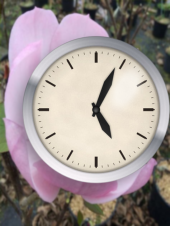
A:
h=5 m=4
